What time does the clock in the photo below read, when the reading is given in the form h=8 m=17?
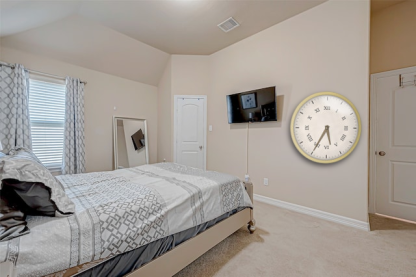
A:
h=5 m=35
